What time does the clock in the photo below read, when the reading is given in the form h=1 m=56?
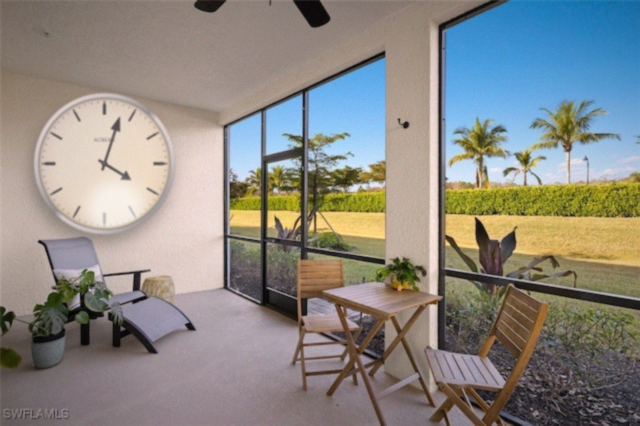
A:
h=4 m=3
